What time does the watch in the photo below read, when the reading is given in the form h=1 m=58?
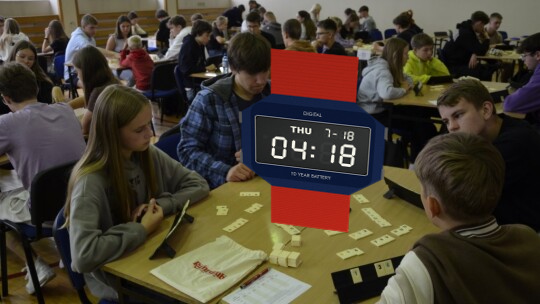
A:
h=4 m=18
